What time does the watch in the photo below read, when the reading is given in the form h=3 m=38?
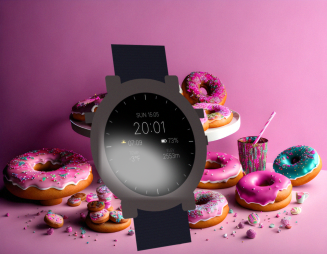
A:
h=20 m=1
